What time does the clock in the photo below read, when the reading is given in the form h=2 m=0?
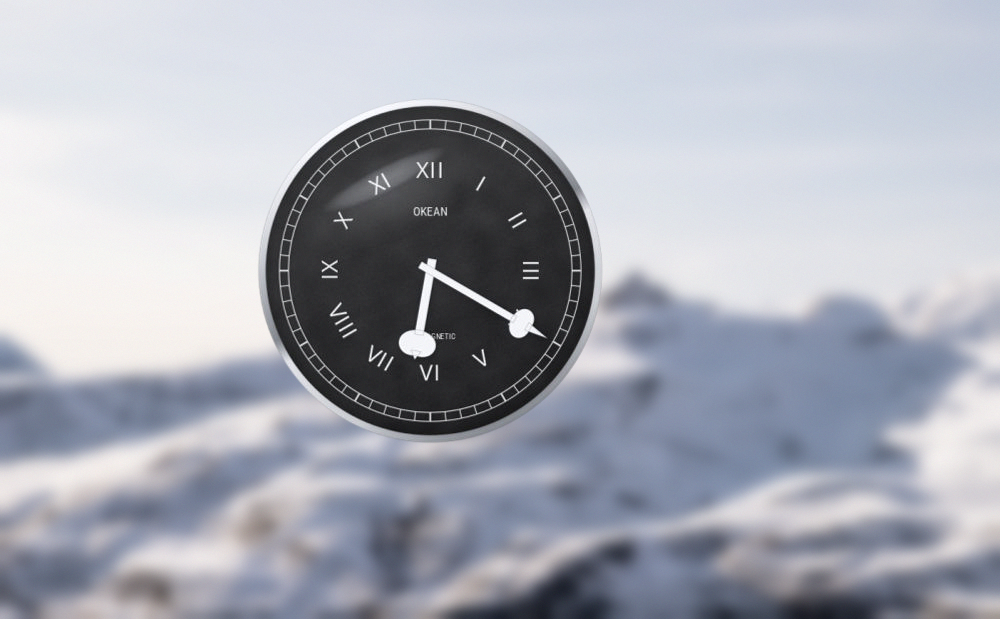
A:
h=6 m=20
